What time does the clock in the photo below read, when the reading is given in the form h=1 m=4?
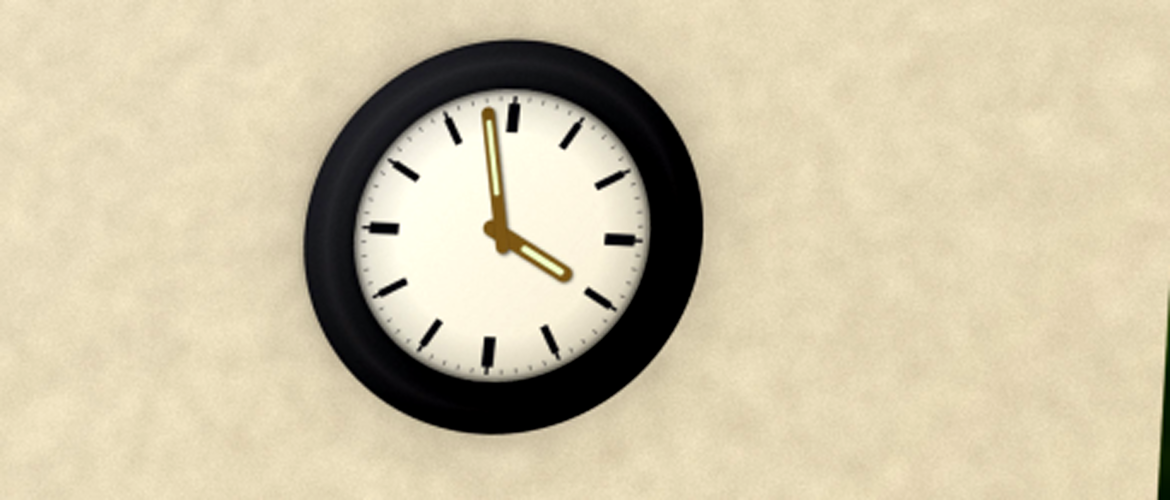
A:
h=3 m=58
